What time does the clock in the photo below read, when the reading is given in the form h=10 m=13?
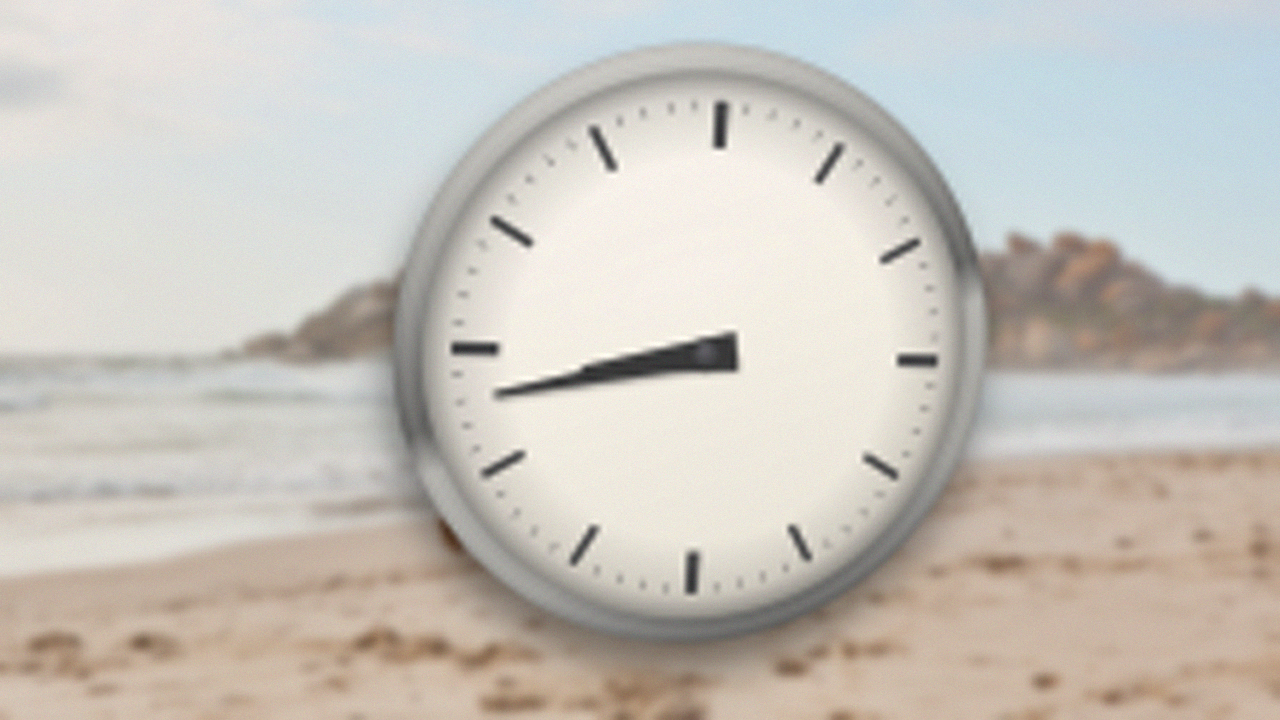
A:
h=8 m=43
